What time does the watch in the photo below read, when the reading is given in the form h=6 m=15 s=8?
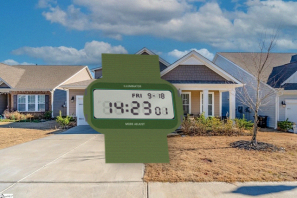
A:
h=14 m=23 s=1
